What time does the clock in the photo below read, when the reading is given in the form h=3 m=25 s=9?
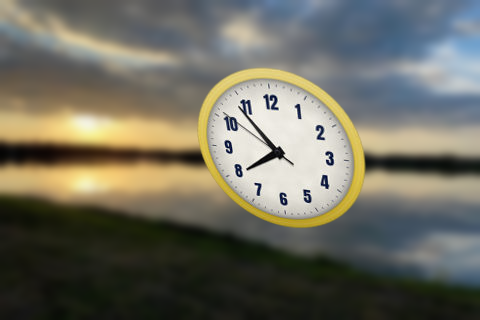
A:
h=7 m=53 s=51
